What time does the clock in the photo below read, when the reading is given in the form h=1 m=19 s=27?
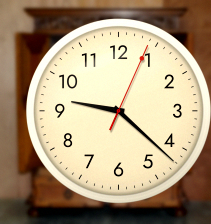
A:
h=9 m=22 s=4
